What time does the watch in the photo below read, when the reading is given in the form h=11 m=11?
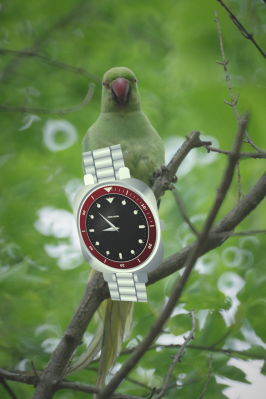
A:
h=8 m=53
